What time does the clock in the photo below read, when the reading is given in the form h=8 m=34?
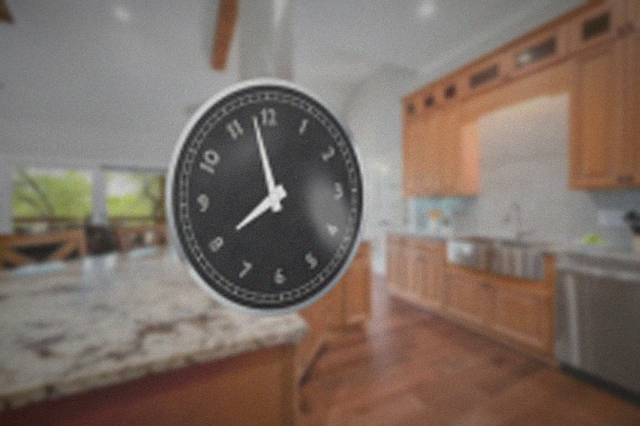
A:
h=7 m=58
